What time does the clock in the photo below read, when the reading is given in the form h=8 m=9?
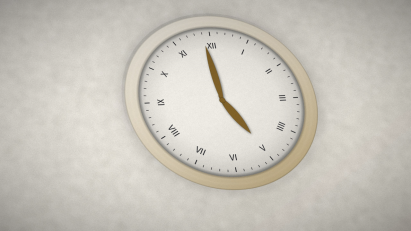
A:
h=4 m=59
